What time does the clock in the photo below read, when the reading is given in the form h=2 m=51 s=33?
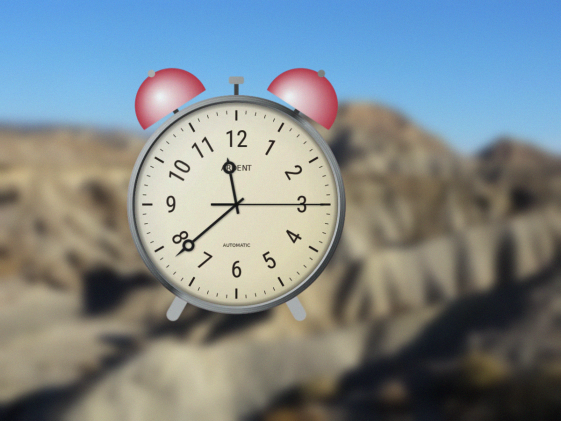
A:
h=11 m=38 s=15
